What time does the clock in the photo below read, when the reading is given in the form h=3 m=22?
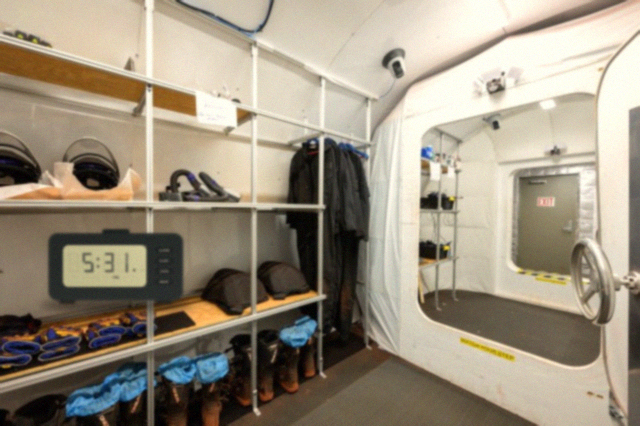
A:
h=5 m=31
